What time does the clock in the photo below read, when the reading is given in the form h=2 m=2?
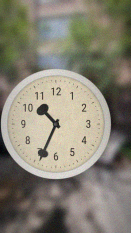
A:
h=10 m=34
